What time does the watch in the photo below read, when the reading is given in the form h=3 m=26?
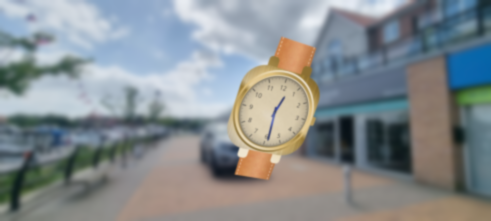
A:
h=12 m=29
